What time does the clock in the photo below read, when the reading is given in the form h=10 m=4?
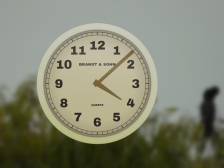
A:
h=4 m=8
